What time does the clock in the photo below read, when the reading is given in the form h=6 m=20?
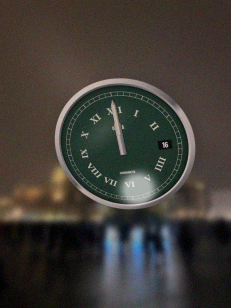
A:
h=12 m=0
